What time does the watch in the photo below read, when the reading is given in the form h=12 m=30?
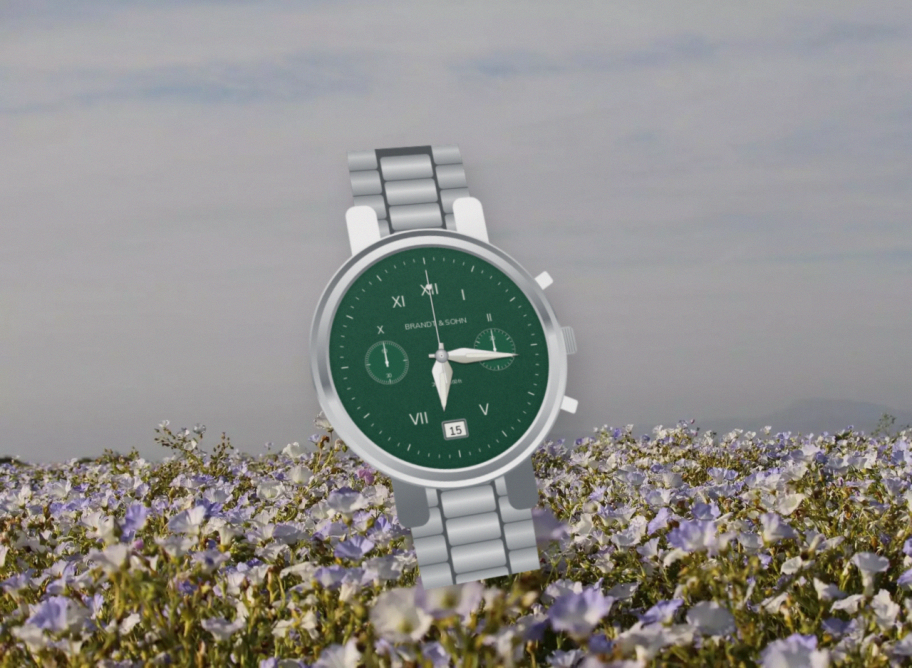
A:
h=6 m=16
